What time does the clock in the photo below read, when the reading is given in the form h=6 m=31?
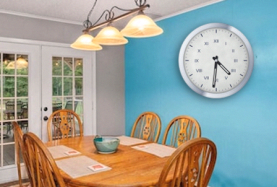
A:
h=4 m=31
